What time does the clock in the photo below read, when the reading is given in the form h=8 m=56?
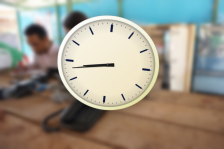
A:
h=8 m=43
